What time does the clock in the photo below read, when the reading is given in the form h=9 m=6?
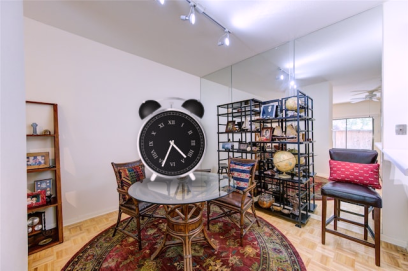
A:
h=4 m=34
